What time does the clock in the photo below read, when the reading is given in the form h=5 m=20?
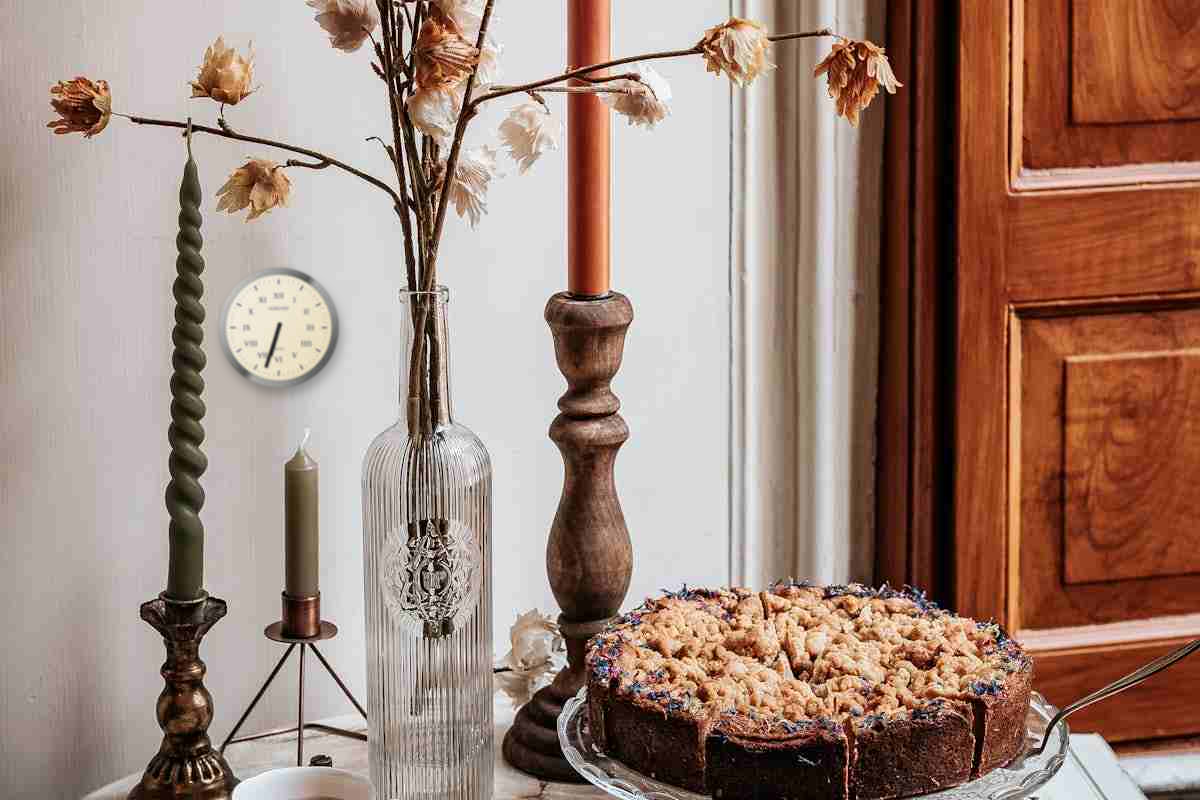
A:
h=6 m=33
